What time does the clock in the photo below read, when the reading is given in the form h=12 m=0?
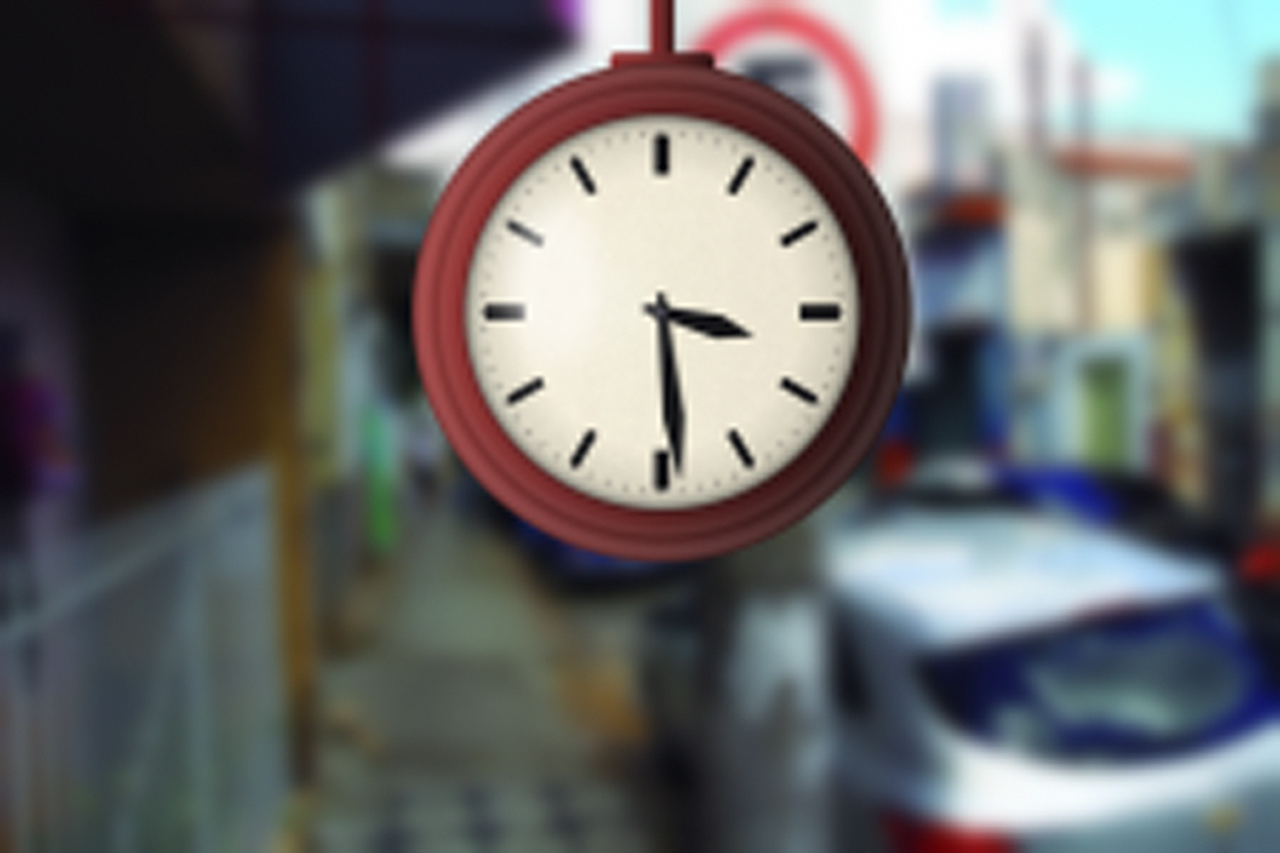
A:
h=3 m=29
